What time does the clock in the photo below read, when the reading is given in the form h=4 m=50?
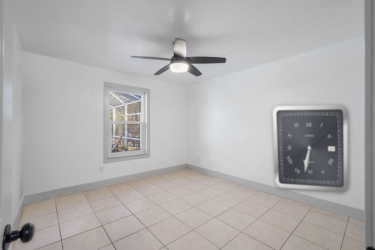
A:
h=6 m=32
